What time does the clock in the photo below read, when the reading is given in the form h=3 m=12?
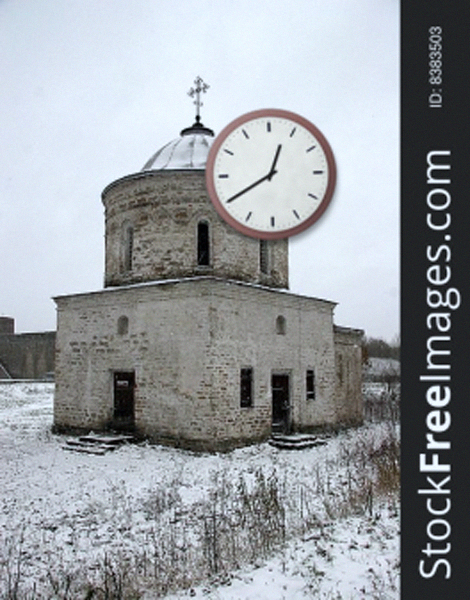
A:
h=12 m=40
